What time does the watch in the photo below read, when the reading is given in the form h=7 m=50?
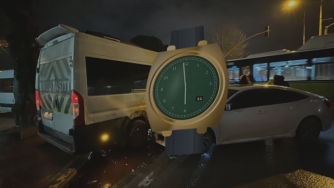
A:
h=5 m=59
